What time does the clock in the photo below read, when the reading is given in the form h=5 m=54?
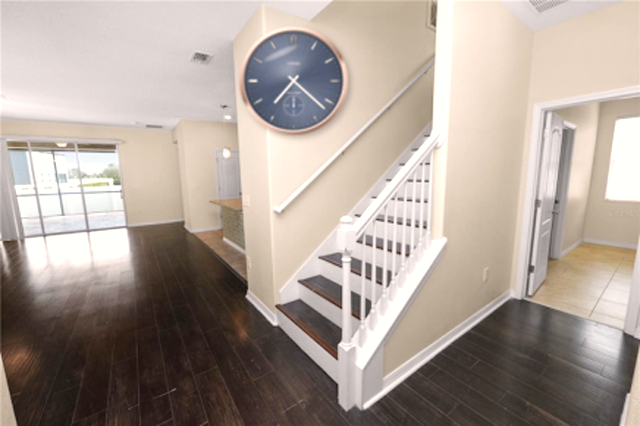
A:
h=7 m=22
